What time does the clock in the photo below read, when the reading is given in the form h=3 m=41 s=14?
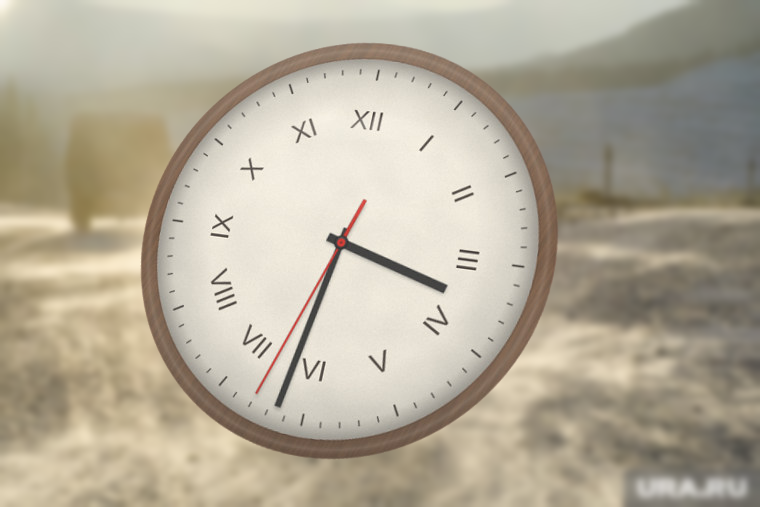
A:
h=3 m=31 s=33
